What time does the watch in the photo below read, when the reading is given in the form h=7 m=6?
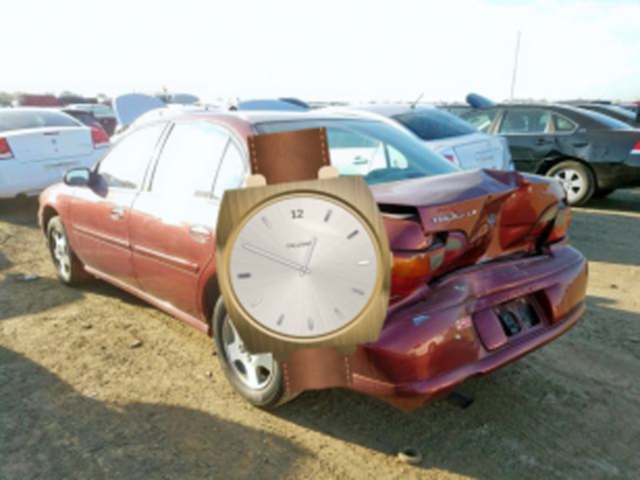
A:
h=12 m=50
